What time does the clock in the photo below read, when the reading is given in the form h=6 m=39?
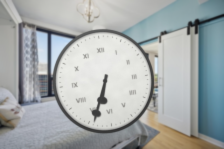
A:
h=6 m=34
